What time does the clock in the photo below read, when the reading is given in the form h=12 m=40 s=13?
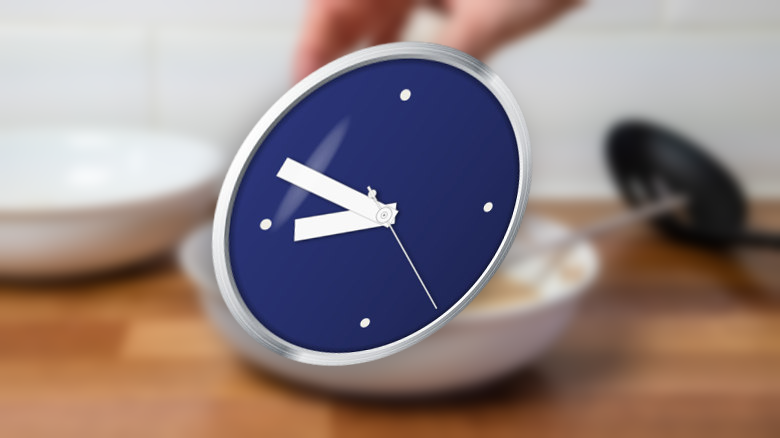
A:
h=8 m=49 s=24
